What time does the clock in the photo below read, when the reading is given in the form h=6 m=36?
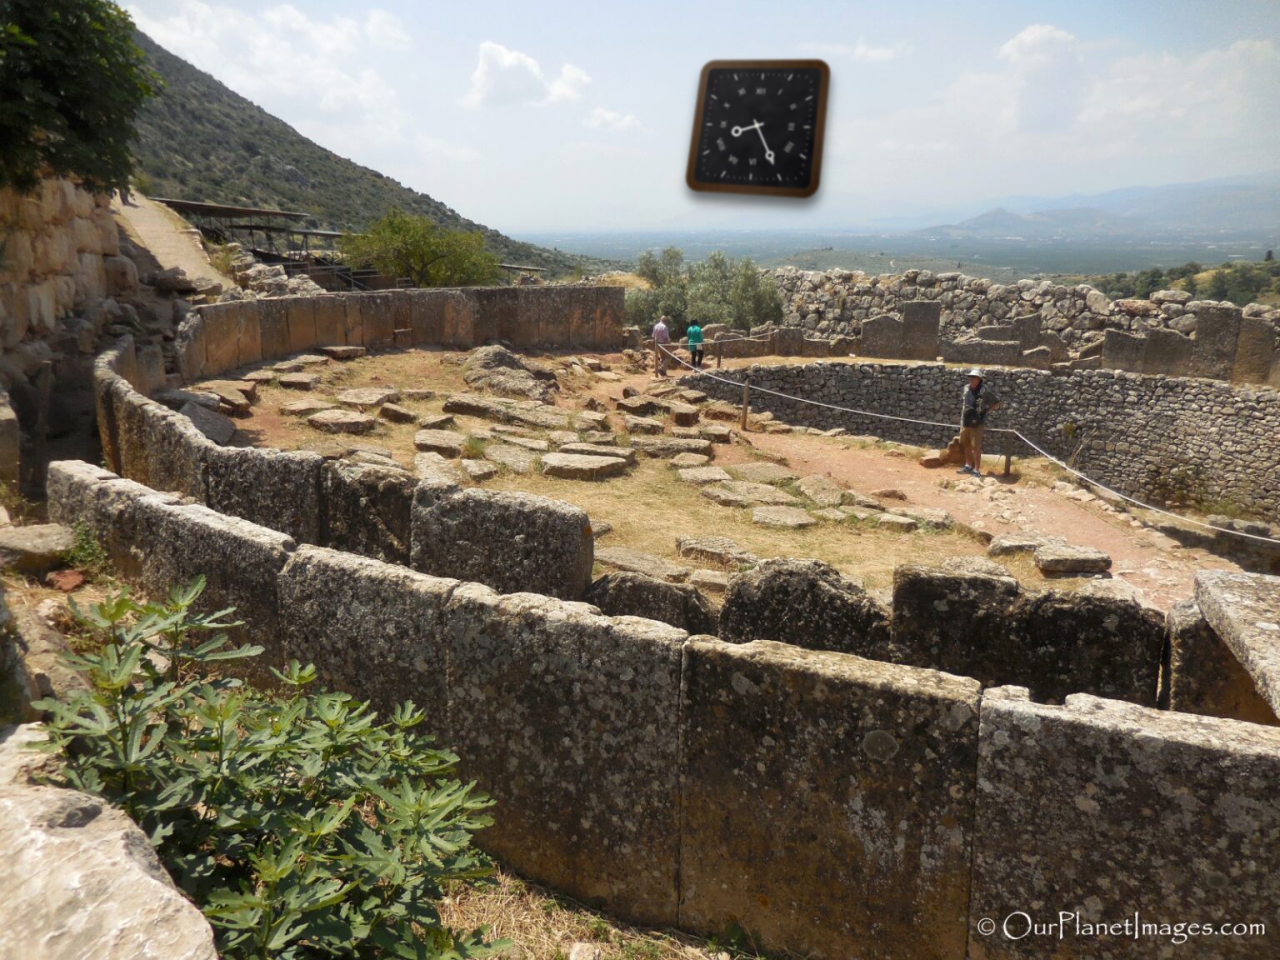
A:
h=8 m=25
